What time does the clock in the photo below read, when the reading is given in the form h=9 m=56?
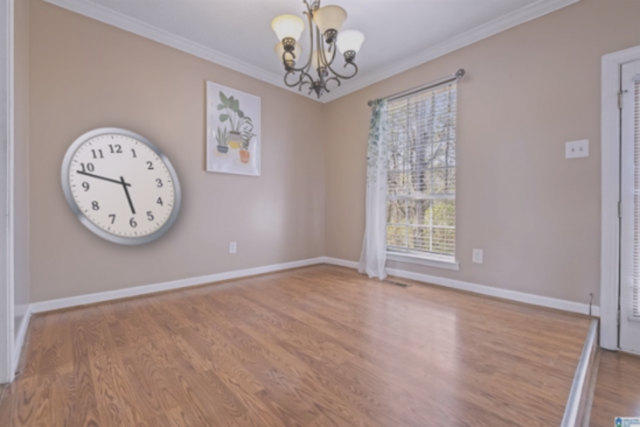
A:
h=5 m=48
